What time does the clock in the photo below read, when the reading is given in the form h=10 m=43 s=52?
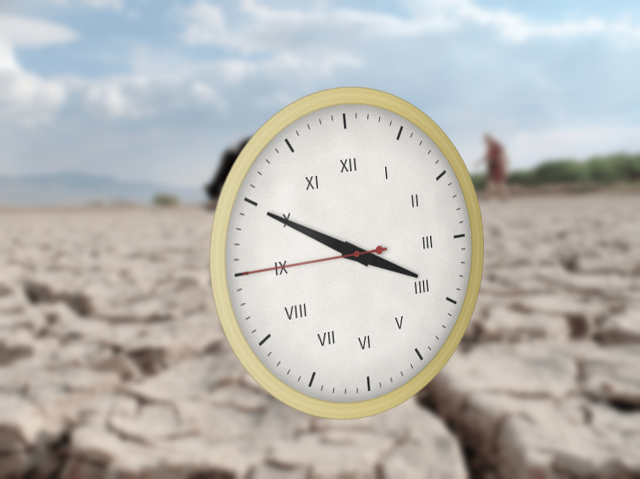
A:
h=3 m=49 s=45
